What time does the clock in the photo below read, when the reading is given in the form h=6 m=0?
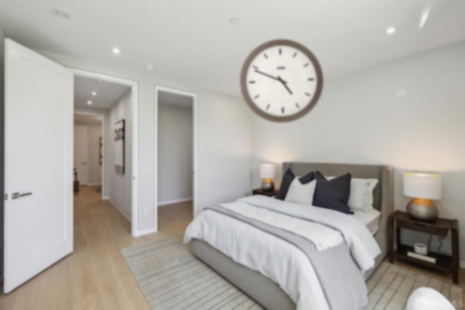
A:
h=4 m=49
